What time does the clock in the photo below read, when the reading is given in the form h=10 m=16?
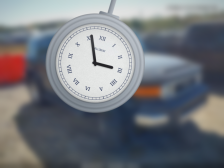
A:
h=2 m=56
